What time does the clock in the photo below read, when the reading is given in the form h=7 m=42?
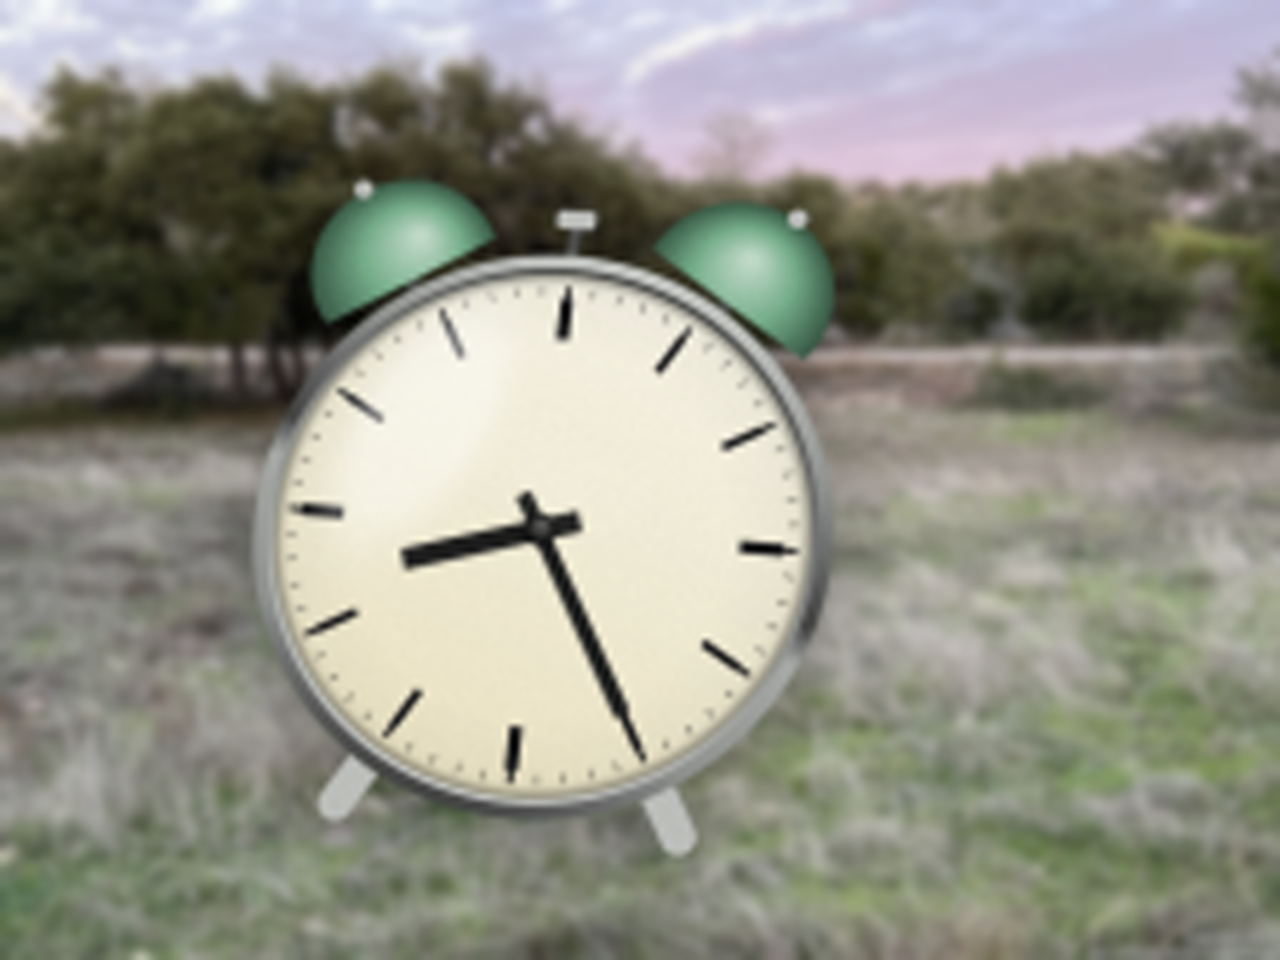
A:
h=8 m=25
